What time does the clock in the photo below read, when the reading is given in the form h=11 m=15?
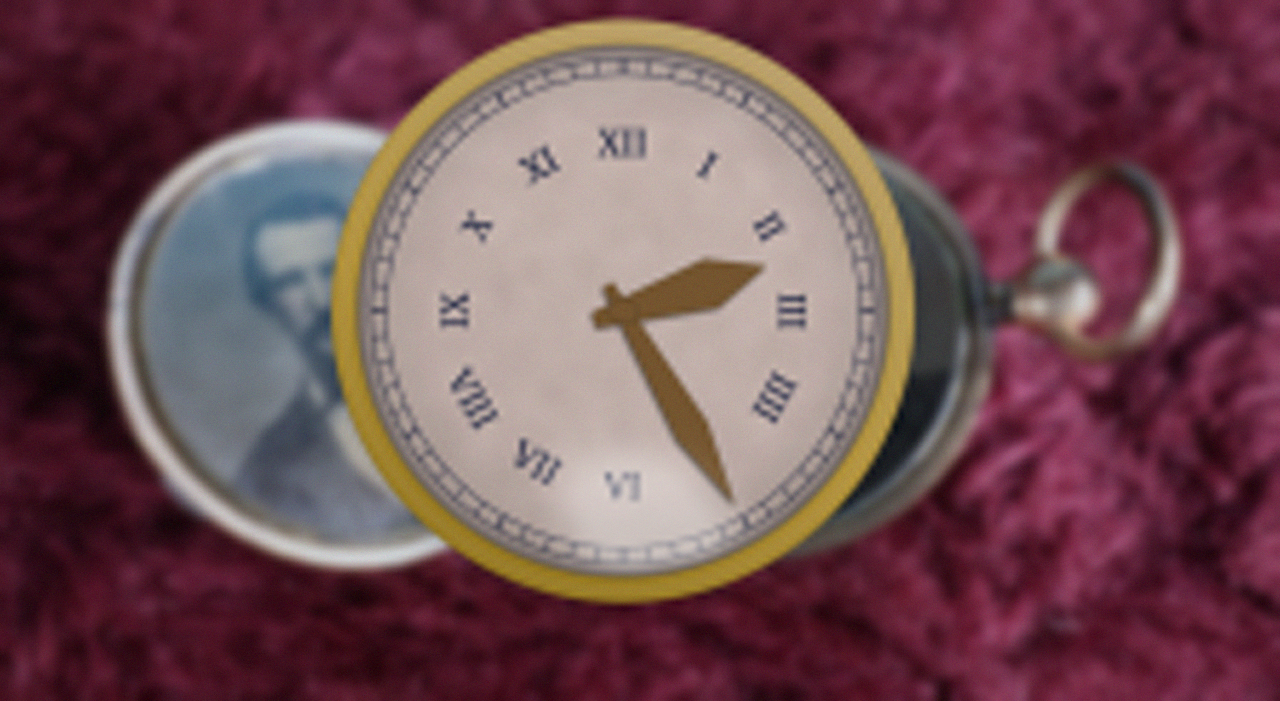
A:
h=2 m=25
